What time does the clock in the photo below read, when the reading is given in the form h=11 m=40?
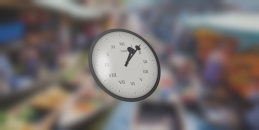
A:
h=1 m=8
